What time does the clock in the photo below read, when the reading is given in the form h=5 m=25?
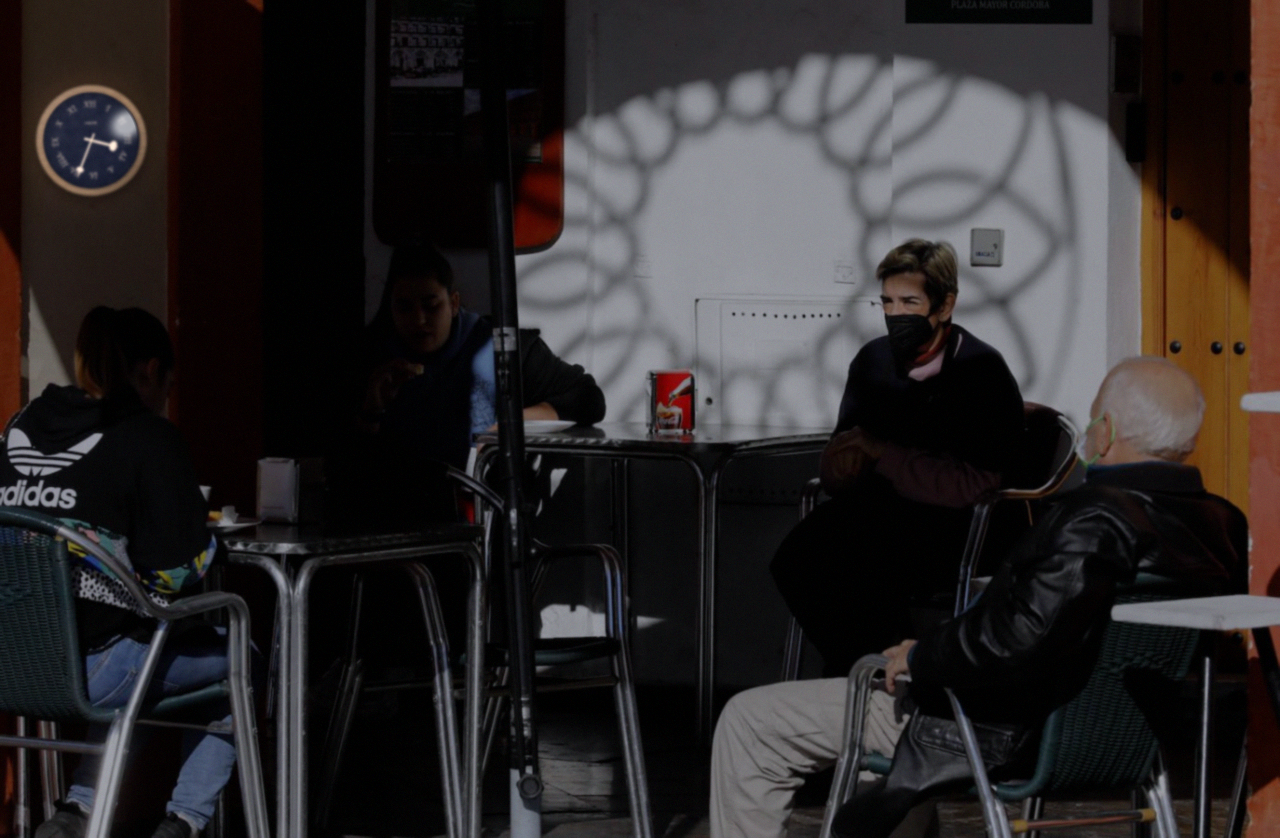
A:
h=3 m=34
